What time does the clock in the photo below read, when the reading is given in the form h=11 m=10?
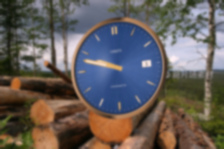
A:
h=9 m=48
